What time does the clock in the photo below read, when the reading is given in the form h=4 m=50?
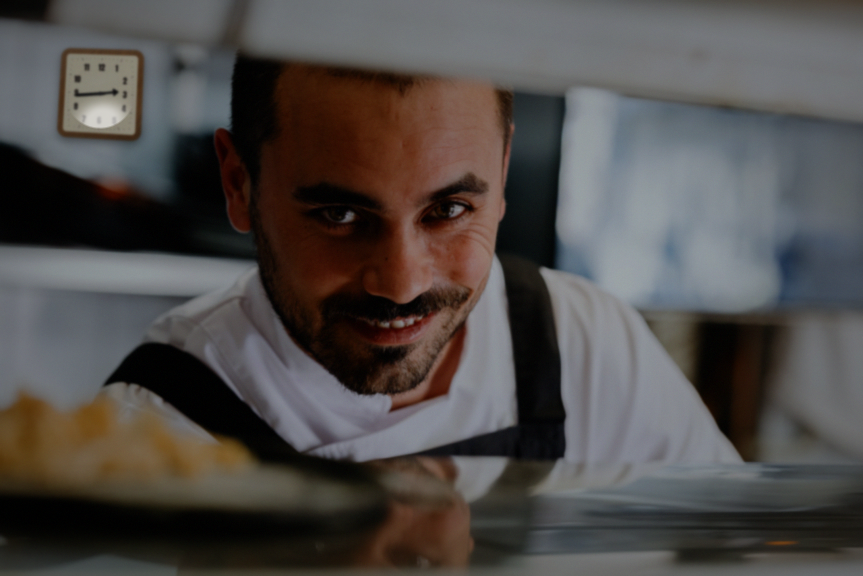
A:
h=2 m=44
